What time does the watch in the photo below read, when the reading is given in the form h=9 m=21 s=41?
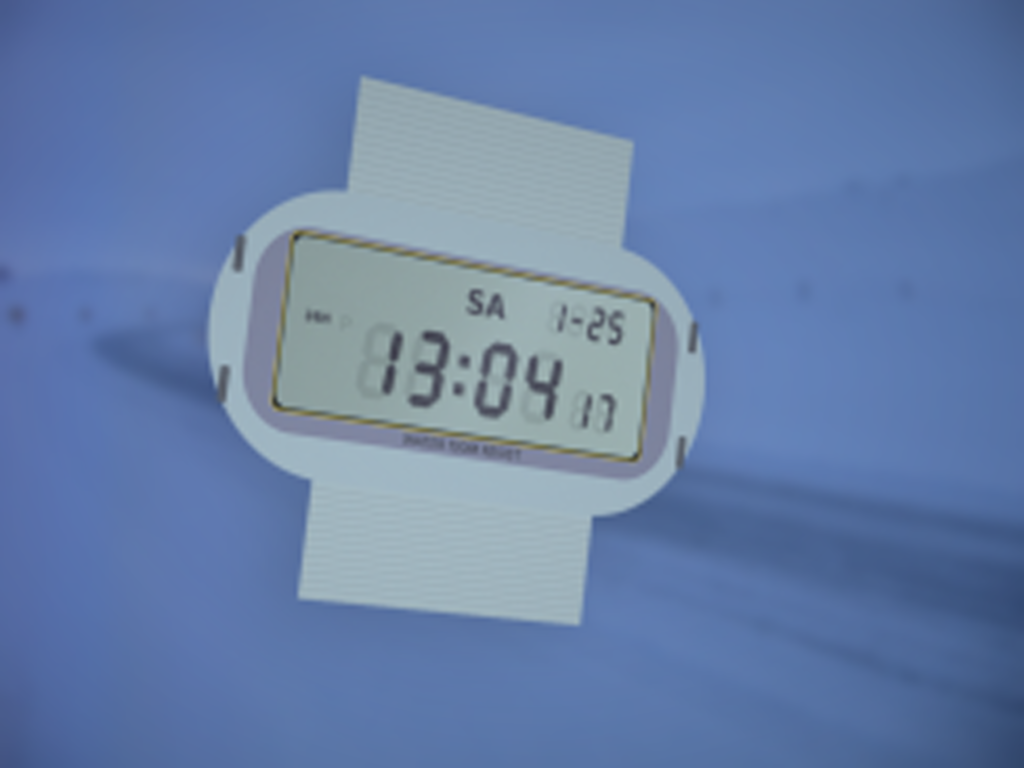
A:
h=13 m=4 s=17
